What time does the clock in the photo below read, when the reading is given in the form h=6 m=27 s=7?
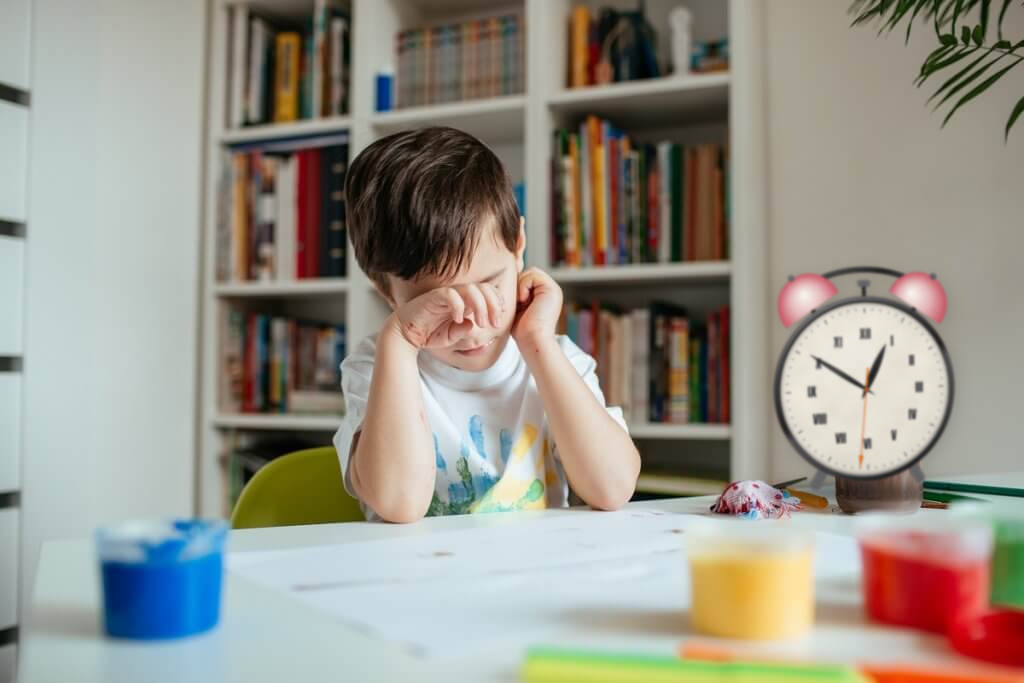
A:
h=12 m=50 s=31
